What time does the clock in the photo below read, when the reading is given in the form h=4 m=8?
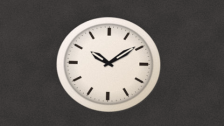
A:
h=10 m=9
